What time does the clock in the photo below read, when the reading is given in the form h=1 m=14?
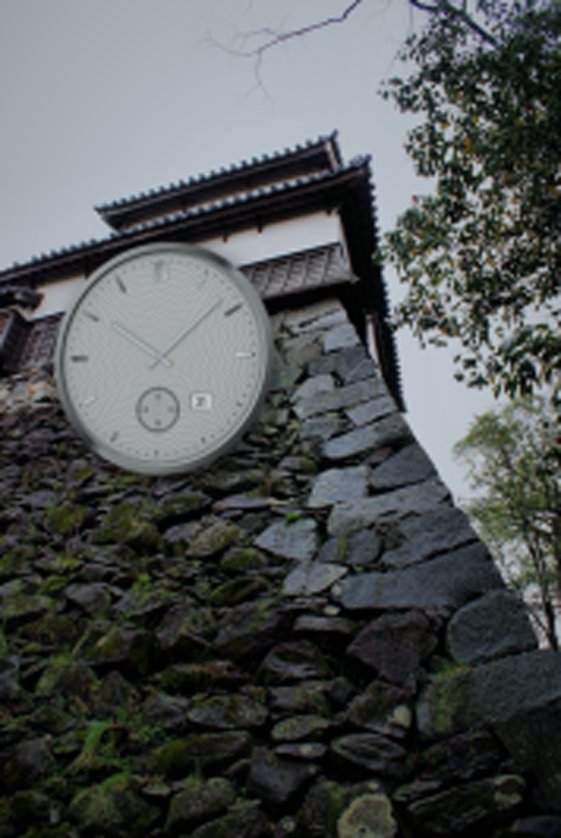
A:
h=10 m=8
